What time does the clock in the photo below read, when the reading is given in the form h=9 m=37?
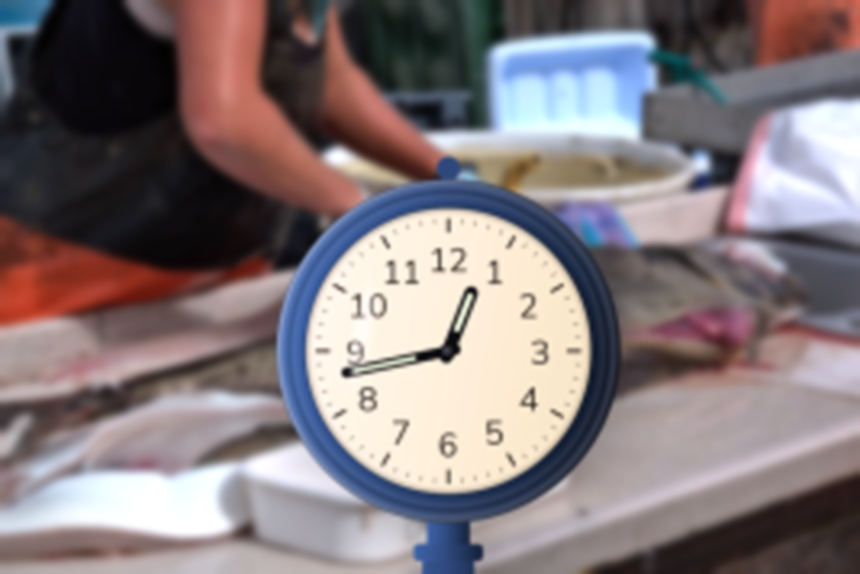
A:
h=12 m=43
